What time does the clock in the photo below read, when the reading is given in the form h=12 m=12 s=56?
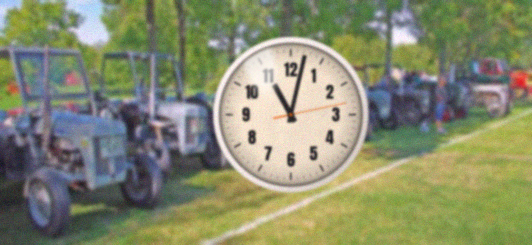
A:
h=11 m=2 s=13
